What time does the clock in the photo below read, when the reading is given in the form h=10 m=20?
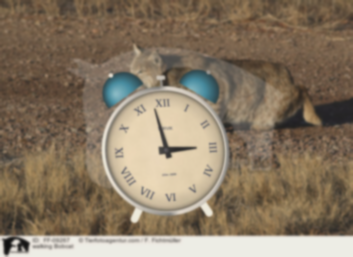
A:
h=2 m=58
